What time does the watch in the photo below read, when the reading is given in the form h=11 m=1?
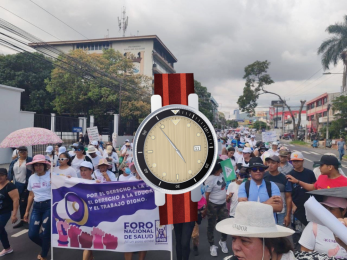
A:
h=4 m=54
